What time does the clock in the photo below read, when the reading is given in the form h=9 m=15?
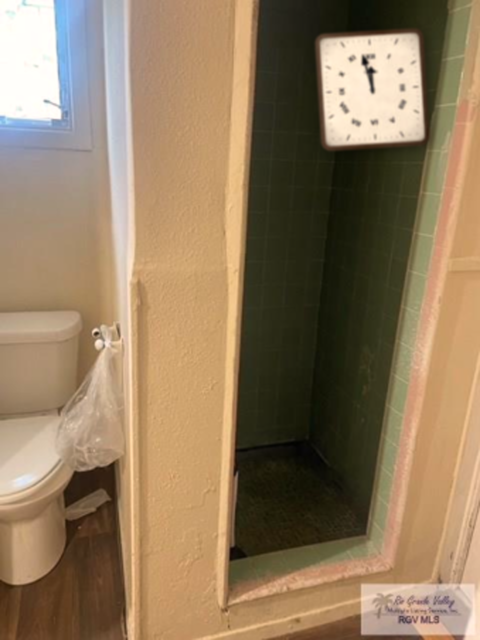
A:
h=11 m=58
